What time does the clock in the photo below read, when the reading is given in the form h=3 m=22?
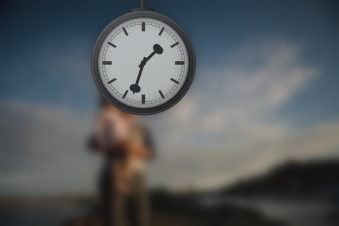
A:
h=1 m=33
